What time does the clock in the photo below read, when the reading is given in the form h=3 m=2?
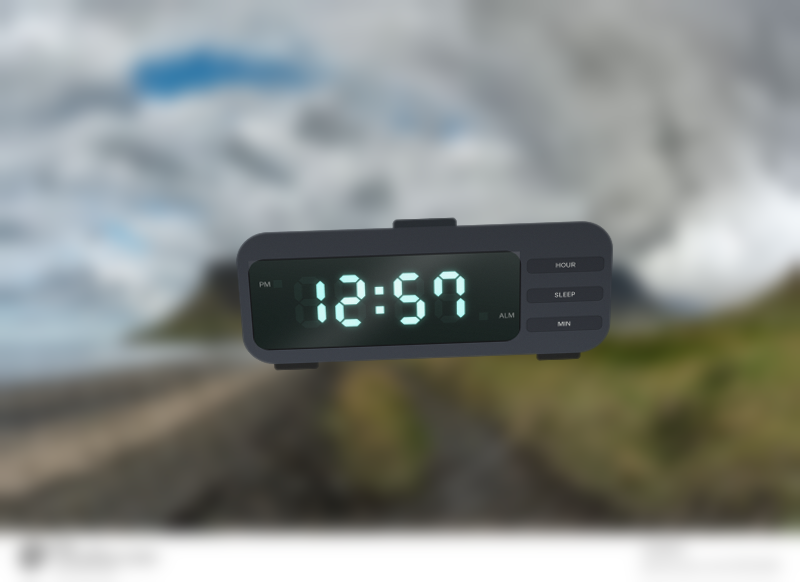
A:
h=12 m=57
